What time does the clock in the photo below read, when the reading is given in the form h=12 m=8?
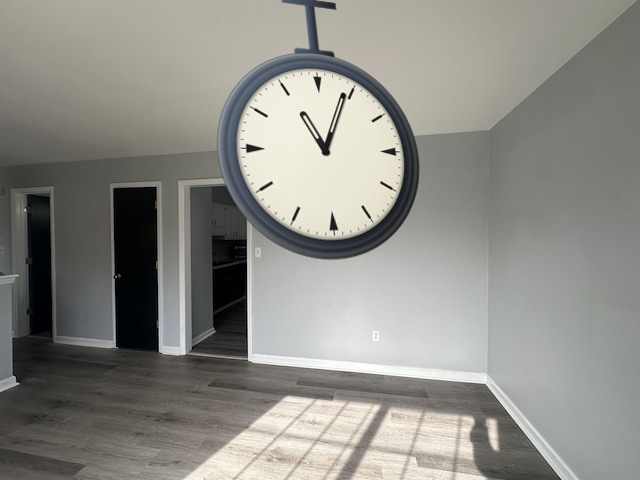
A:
h=11 m=4
